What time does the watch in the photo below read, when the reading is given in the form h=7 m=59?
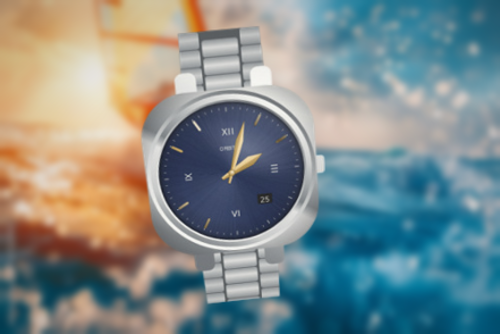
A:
h=2 m=3
